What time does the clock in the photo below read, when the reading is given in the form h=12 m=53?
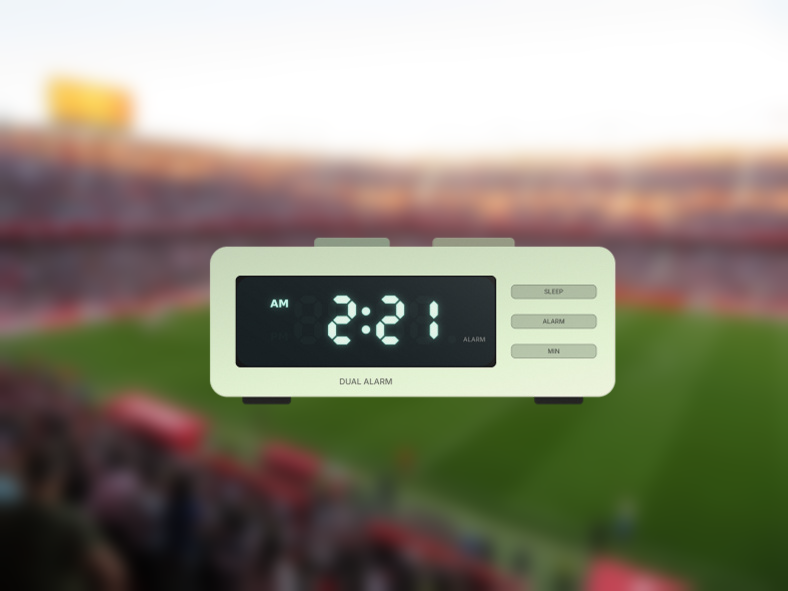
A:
h=2 m=21
